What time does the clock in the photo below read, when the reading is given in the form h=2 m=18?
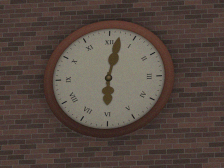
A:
h=6 m=2
